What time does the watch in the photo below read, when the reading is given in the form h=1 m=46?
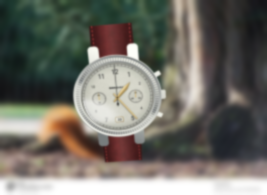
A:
h=1 m=24
